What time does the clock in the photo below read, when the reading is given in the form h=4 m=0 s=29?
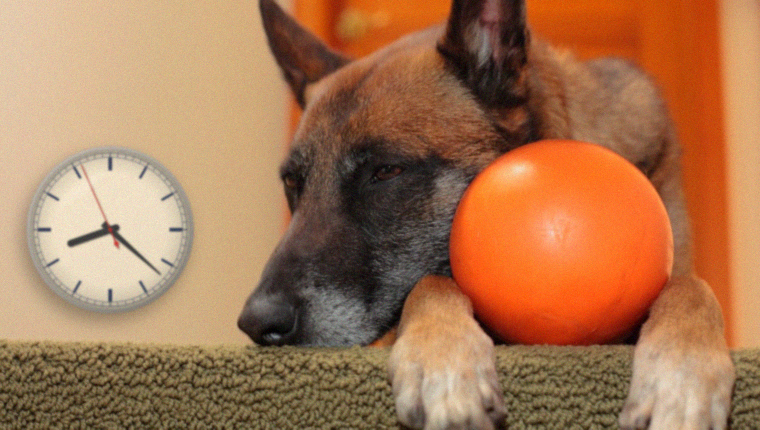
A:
h=8 m=21 s=56
